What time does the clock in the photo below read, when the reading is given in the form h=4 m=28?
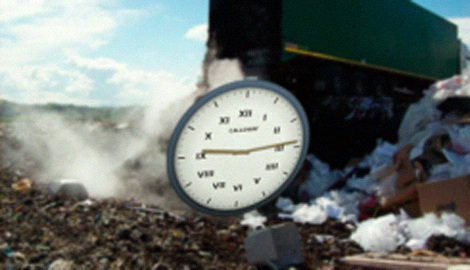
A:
h=9 m=14
